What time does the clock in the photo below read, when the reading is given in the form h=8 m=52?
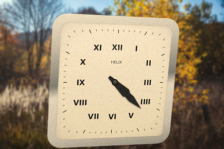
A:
h=4 m=22
